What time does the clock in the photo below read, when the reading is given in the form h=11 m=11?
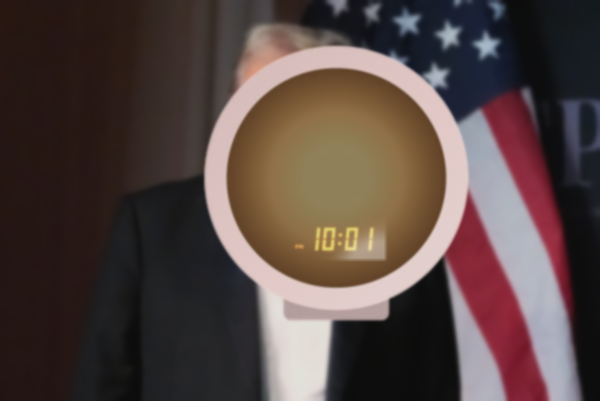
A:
h=10 m=1
